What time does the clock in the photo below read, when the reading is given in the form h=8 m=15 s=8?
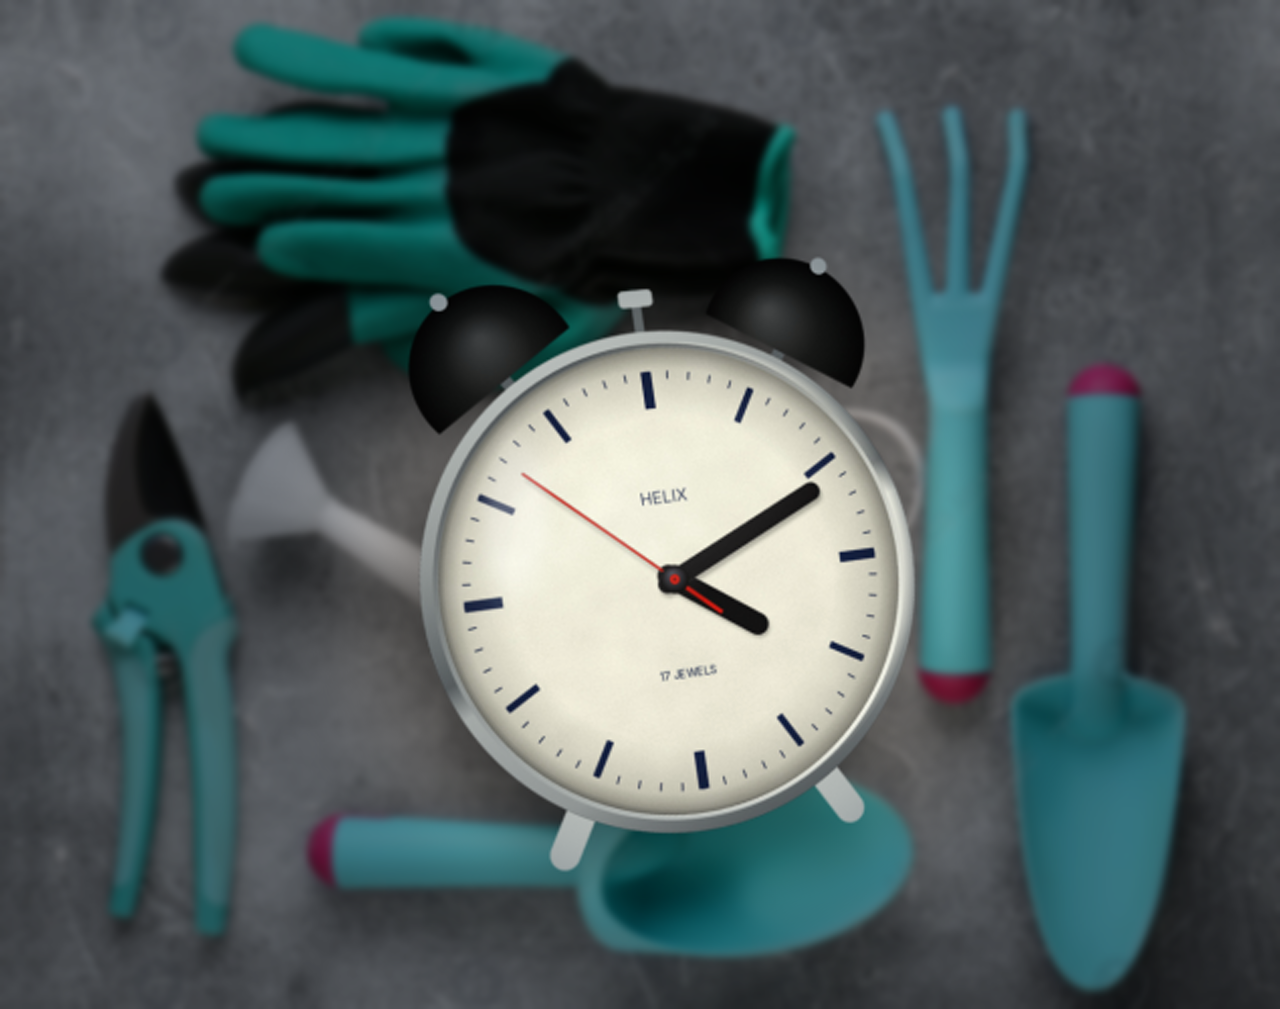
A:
h=4 m=10 s=52
